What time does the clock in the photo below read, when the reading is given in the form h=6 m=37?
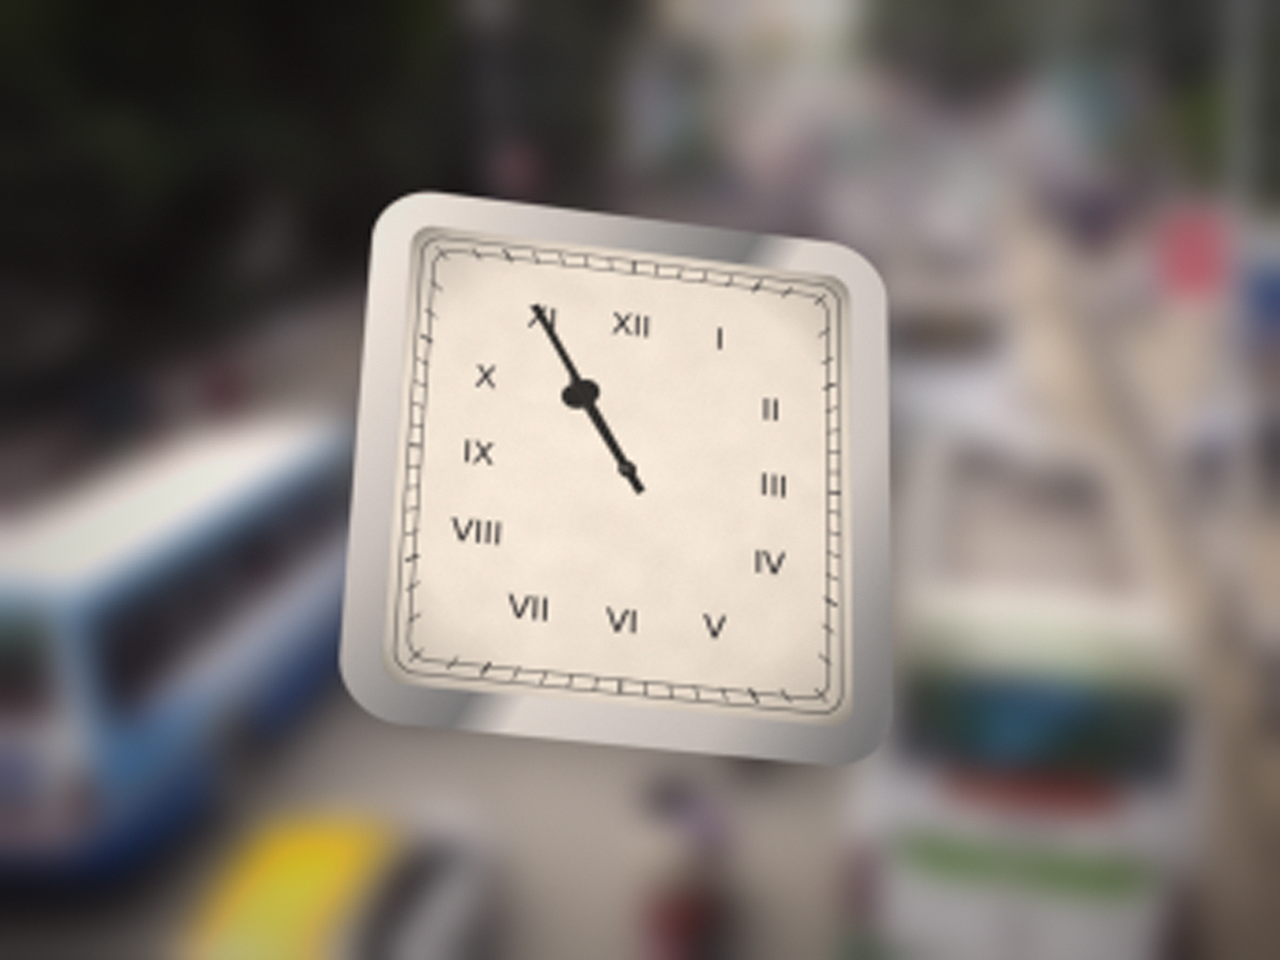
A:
h=10 m=55
